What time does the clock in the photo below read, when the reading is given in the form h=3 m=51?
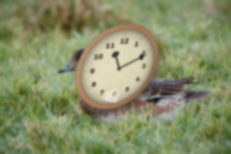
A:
h=11 m=11
